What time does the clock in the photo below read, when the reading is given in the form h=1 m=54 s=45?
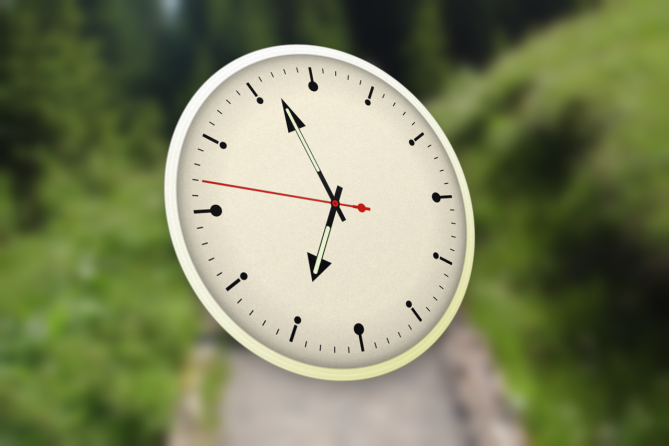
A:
h=6 m=56 s=47
